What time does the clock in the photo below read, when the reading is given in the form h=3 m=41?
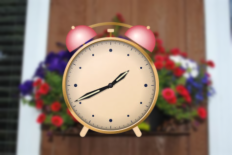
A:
h=1 m=41
